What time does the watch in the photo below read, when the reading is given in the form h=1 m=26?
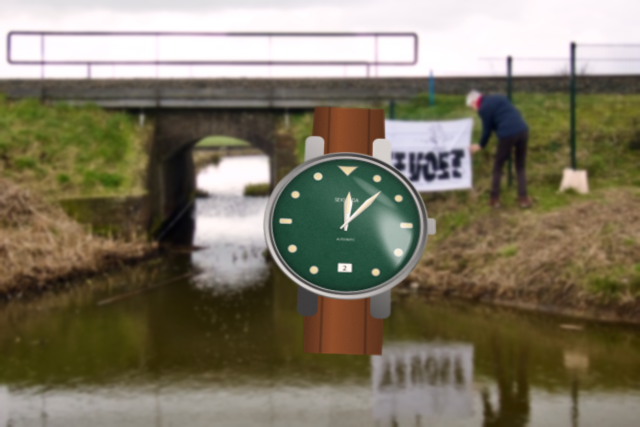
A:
h=12 m=7
